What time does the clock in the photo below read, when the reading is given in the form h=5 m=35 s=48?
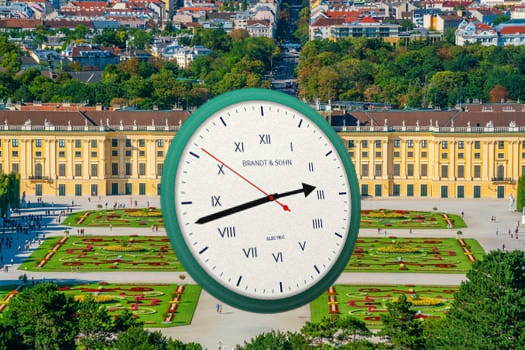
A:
h=2 m=42 s=51
